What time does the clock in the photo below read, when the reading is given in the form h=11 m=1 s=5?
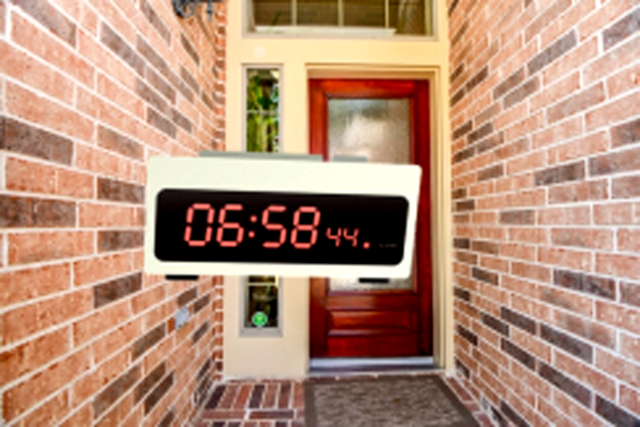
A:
h=6 m=58 s=44
